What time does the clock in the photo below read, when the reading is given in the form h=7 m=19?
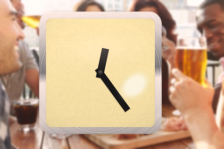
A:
h=12 m=24
